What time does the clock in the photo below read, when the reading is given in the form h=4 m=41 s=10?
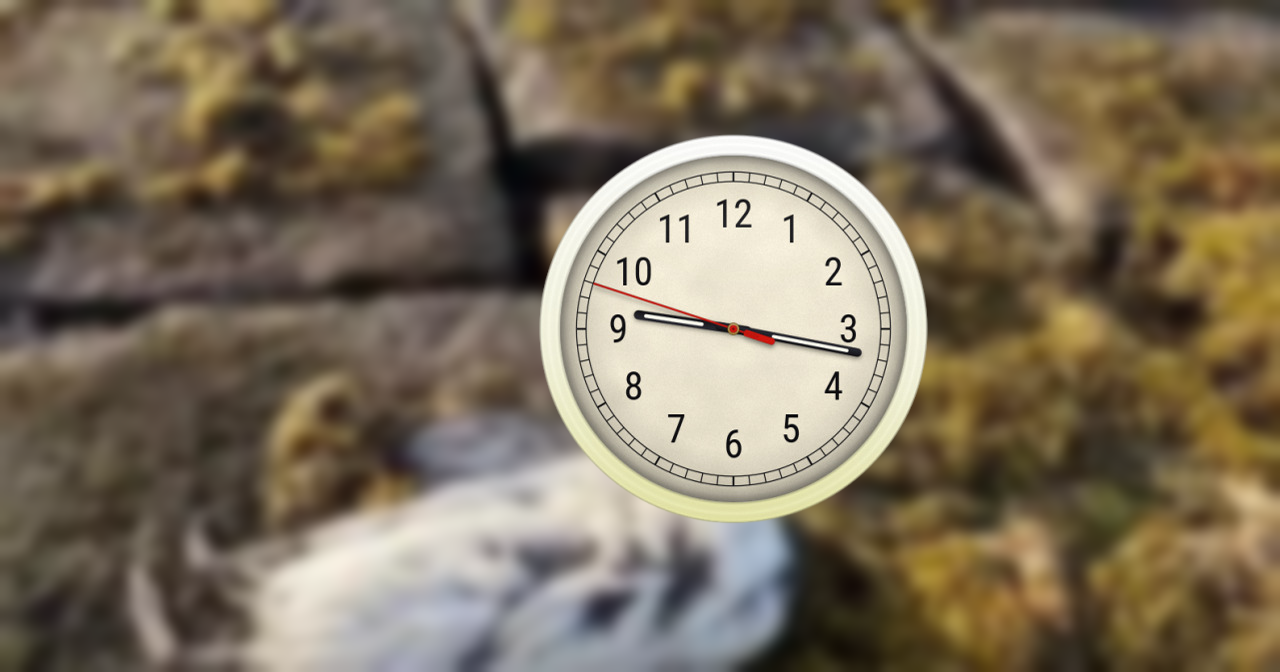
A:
h=9 m=16 s=48
